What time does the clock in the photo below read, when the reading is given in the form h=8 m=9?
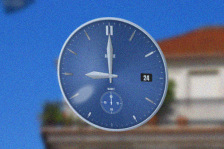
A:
h=9 m=0
